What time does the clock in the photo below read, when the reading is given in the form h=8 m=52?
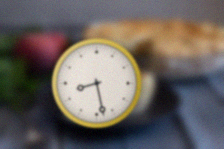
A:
h=8 m=28
